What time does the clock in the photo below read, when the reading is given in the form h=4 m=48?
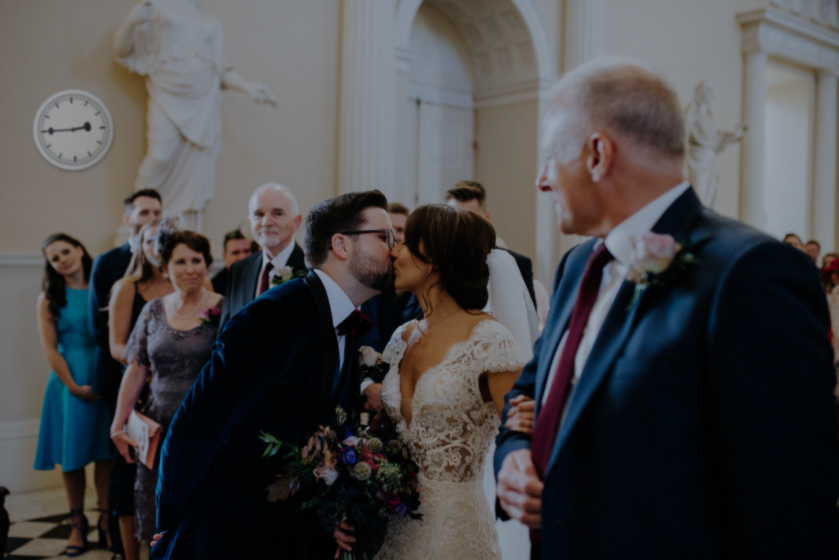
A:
h=2 m=45
